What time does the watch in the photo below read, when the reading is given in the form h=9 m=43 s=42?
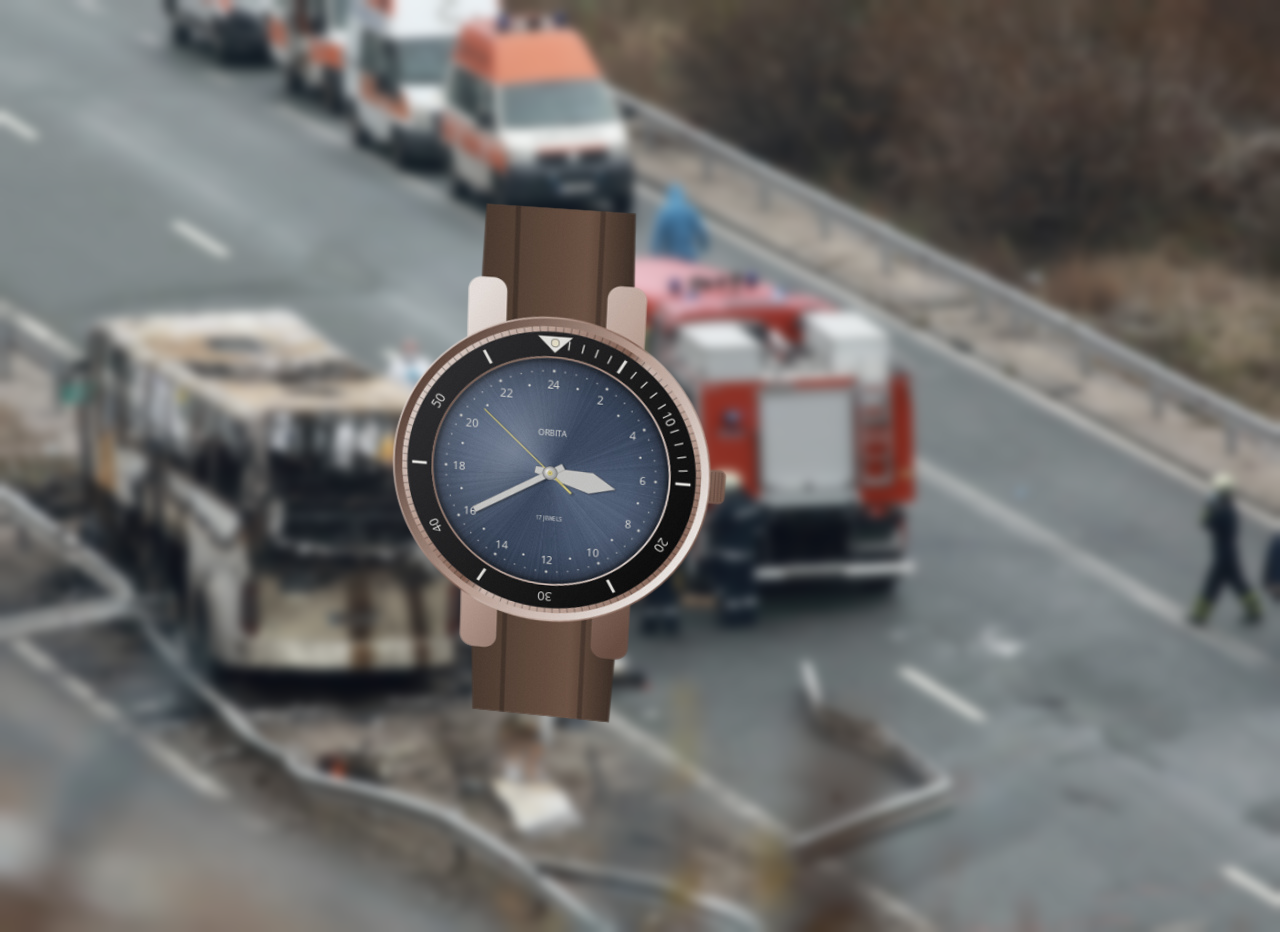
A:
h=6 m=39 s=52
